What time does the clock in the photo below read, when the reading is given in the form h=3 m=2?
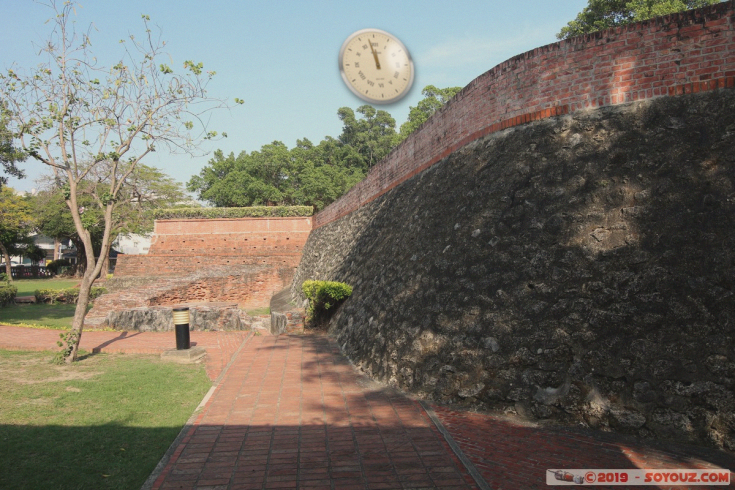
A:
h=11 m=58
